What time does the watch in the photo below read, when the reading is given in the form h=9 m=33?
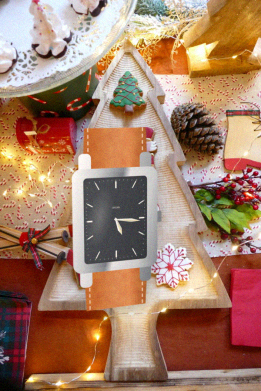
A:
h=5 m=16
